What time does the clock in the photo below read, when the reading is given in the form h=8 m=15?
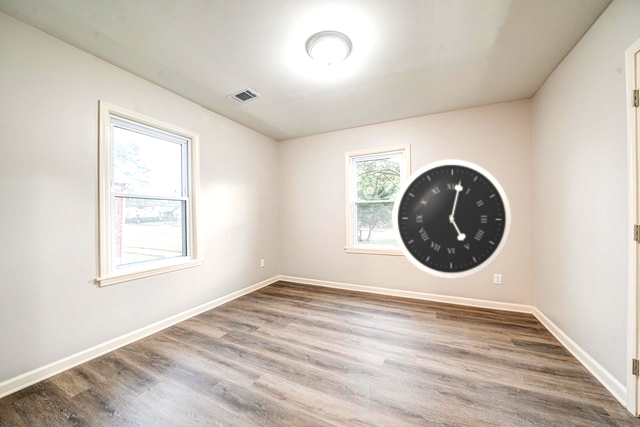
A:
h=5 m=2
